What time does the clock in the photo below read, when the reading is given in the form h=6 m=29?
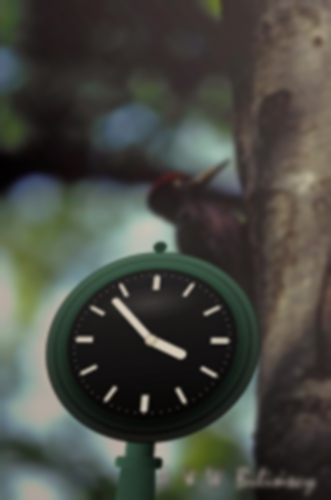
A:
h=3 m=53
